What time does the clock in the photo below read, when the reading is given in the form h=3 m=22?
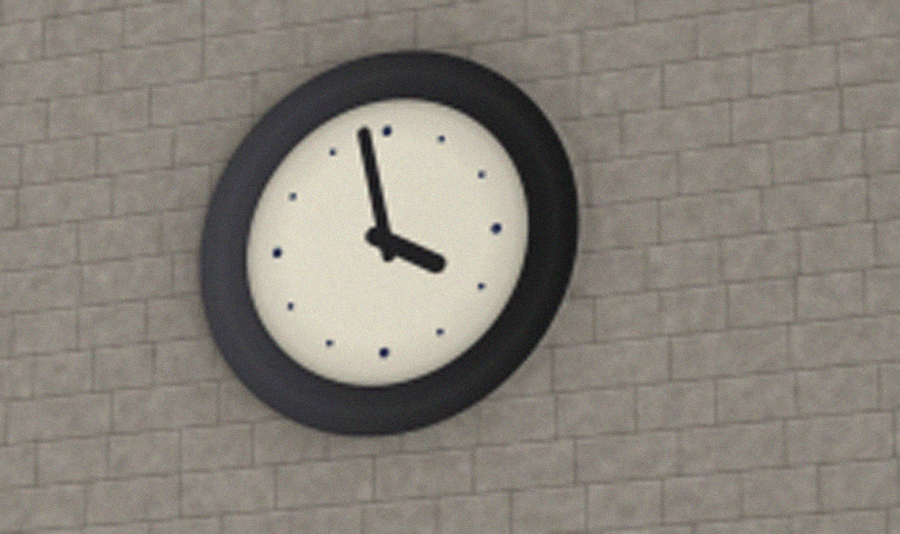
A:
h=3 m=58
